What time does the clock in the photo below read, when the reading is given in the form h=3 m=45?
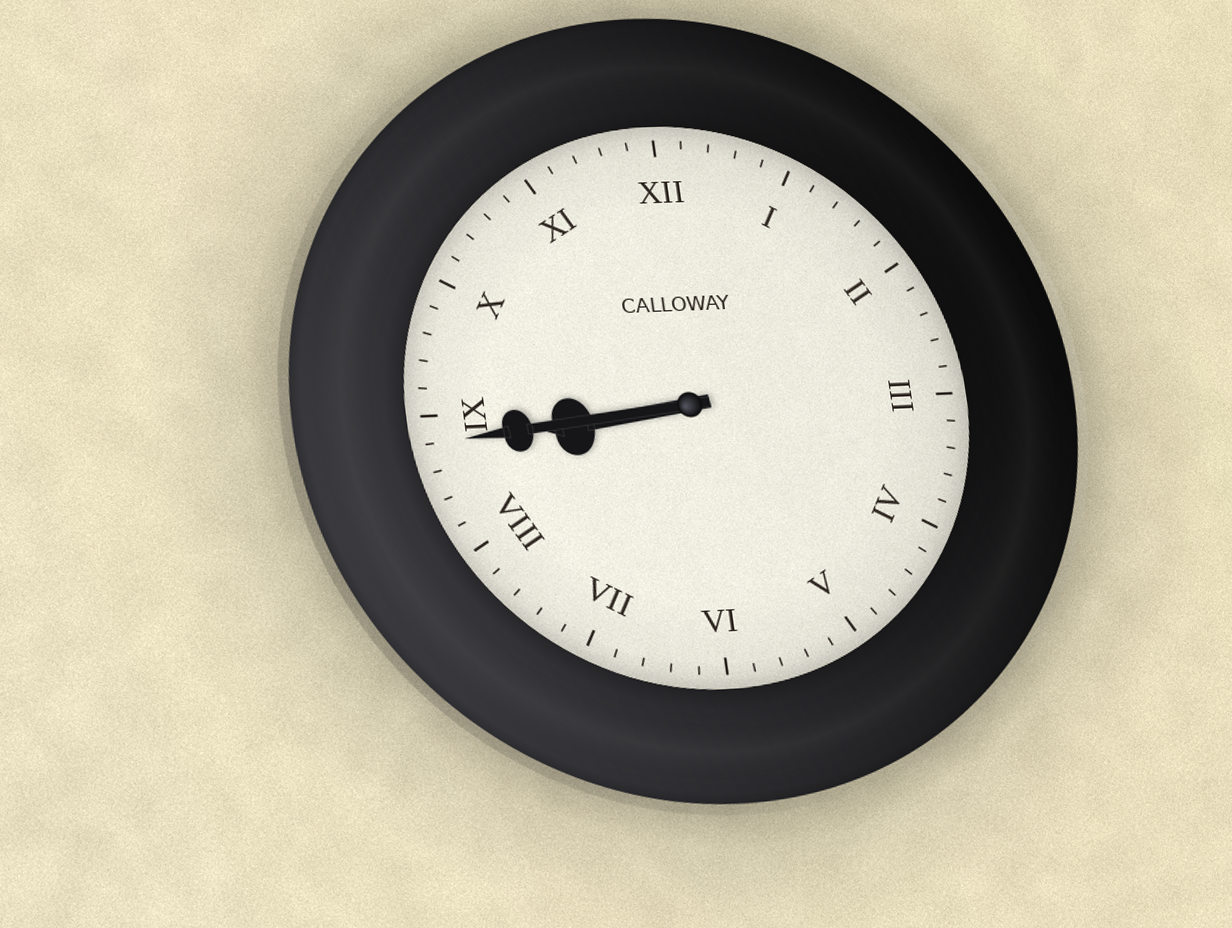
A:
h=8 m=44
